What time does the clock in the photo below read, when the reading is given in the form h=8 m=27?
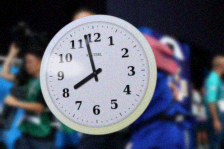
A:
h=7 m=58
